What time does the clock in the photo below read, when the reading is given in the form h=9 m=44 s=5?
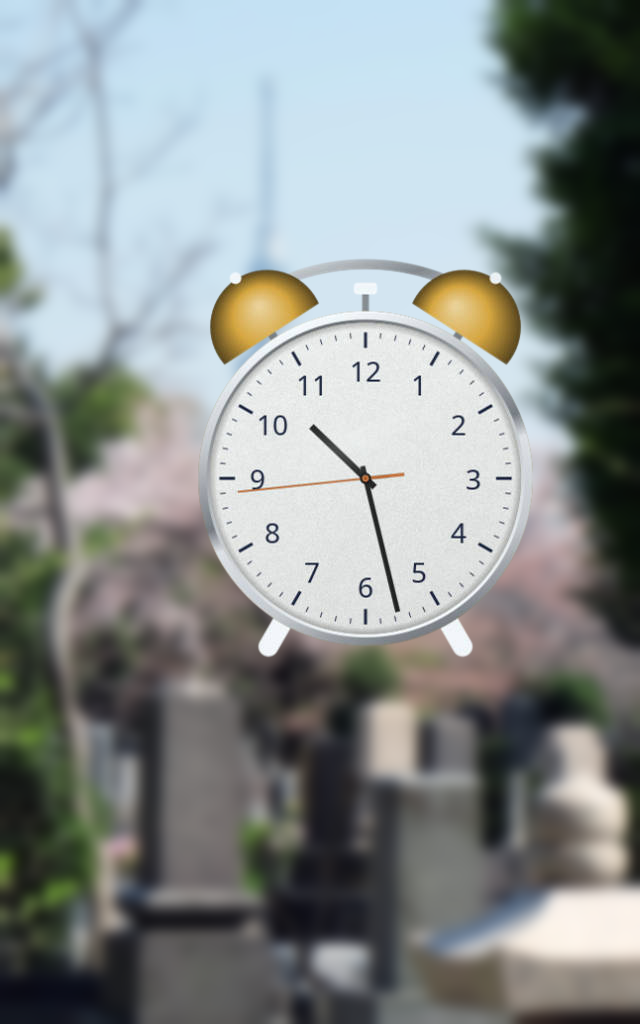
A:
h=10 m=27 s=44
